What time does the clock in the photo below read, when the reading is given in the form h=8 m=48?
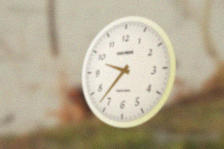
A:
h=9 m=37
